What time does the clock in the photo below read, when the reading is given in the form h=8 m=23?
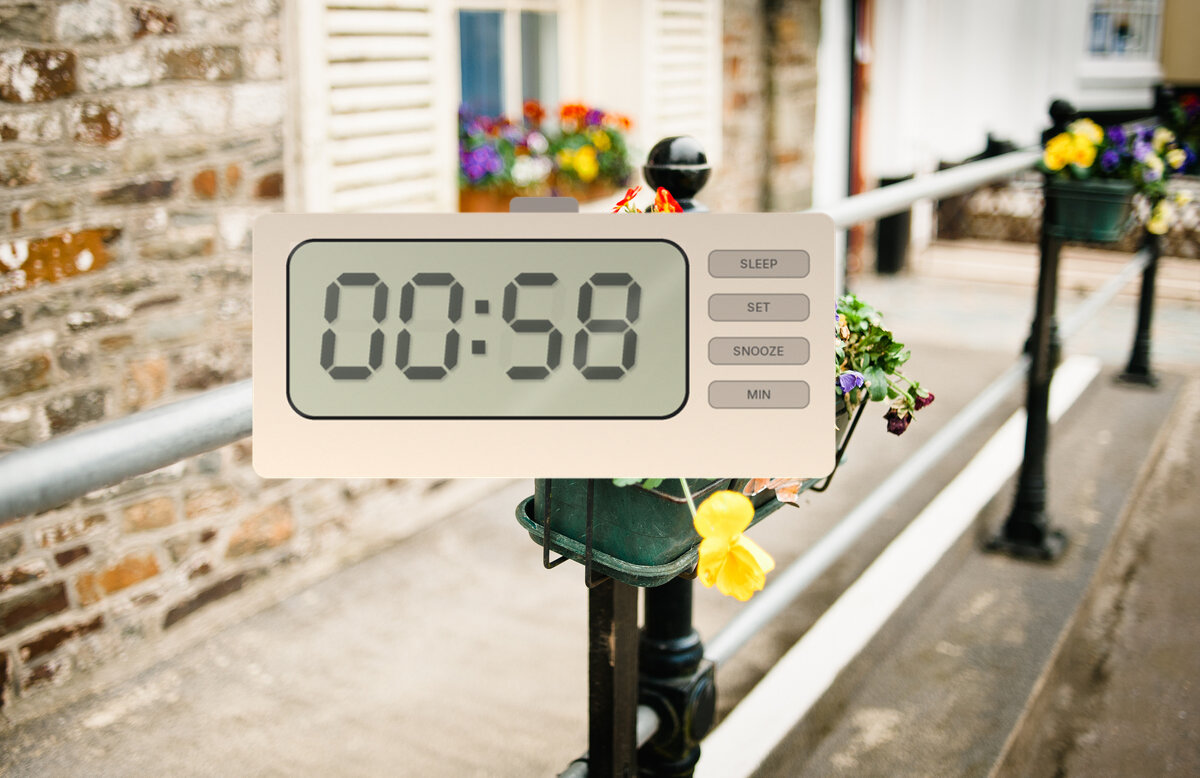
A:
h=0 m=58
